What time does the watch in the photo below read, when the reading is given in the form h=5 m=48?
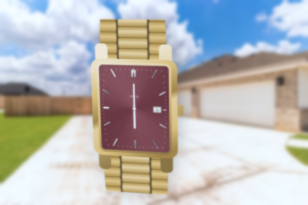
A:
h=6 m=0
